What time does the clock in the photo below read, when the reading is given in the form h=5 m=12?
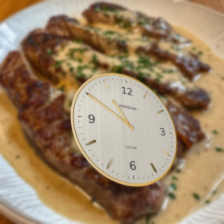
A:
h=10 m=50
